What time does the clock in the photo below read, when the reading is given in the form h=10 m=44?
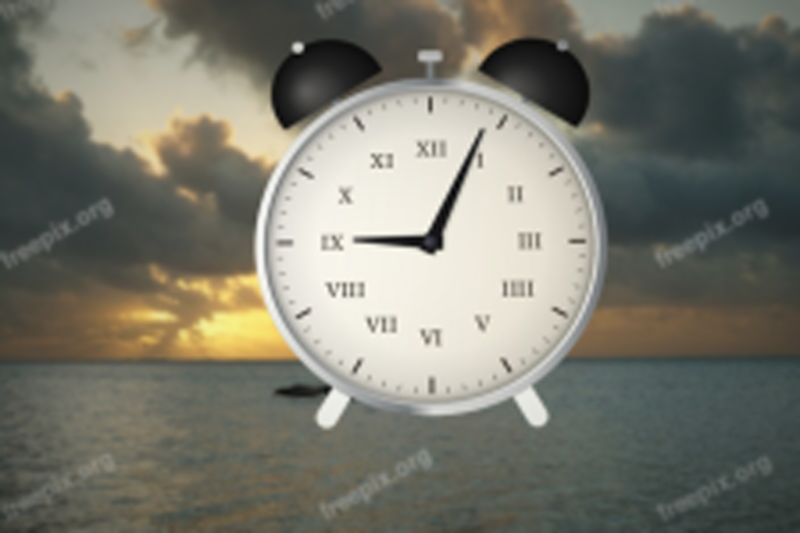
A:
h=9 m=4
